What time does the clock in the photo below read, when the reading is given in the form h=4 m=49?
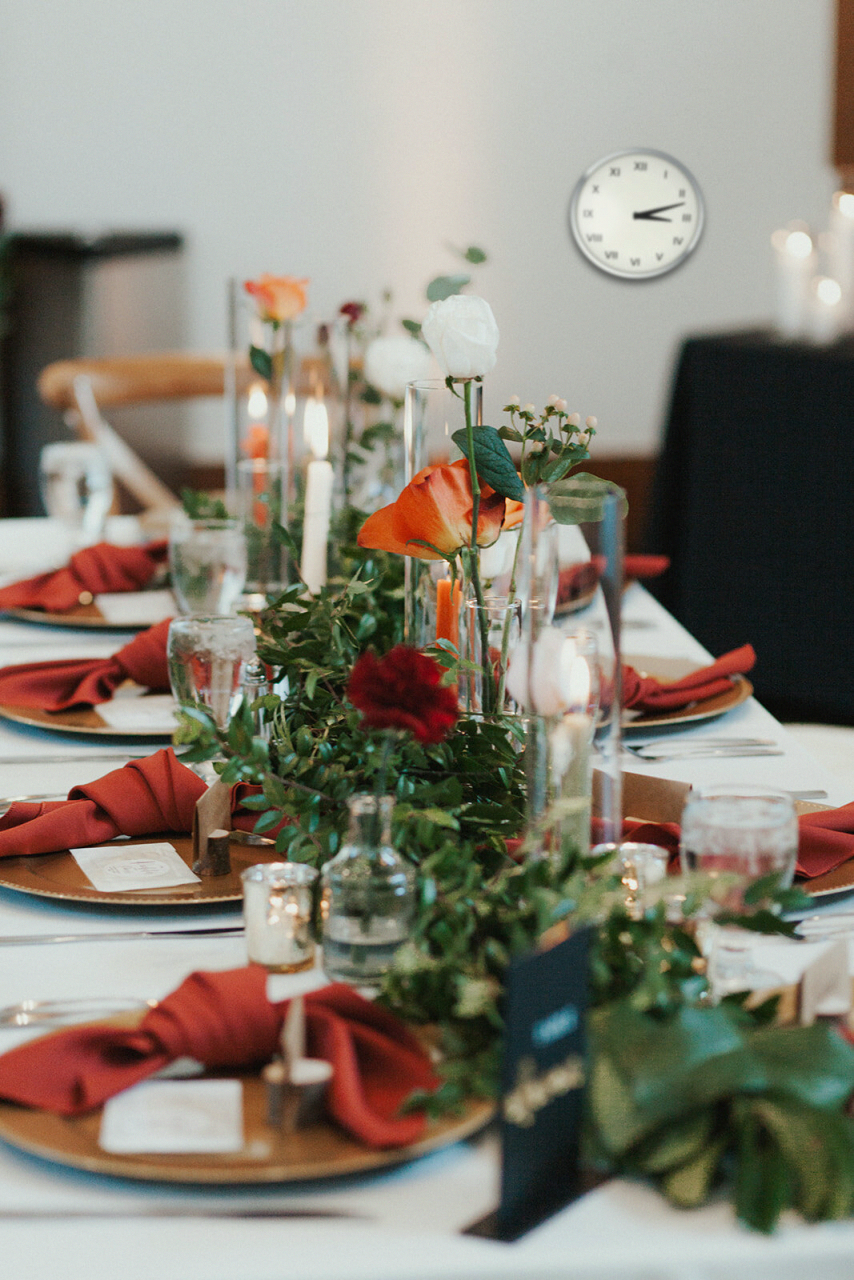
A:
h=3 m=12
